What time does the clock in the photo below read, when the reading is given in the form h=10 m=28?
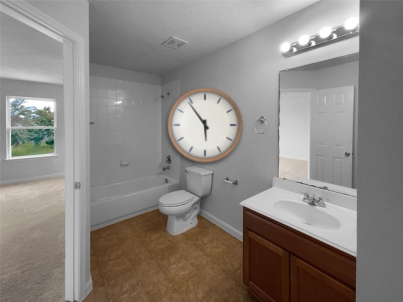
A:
h=5 m=54
